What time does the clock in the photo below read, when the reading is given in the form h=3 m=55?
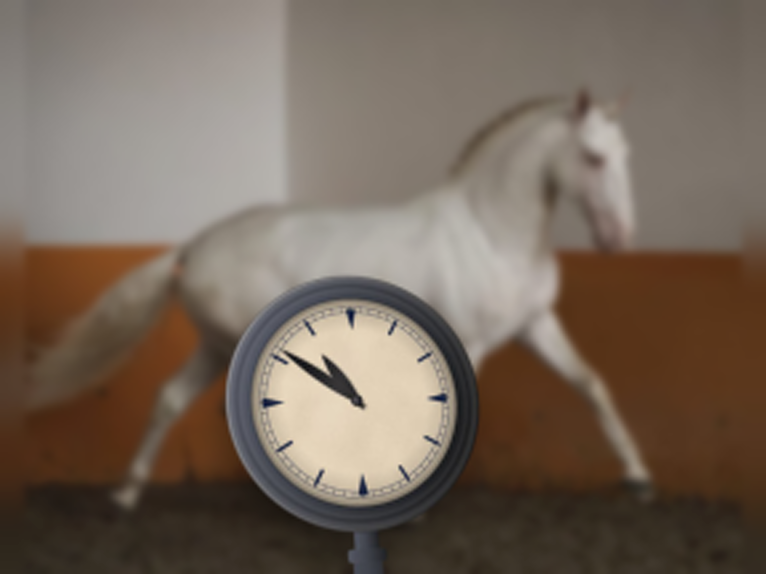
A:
h=10 m=51
